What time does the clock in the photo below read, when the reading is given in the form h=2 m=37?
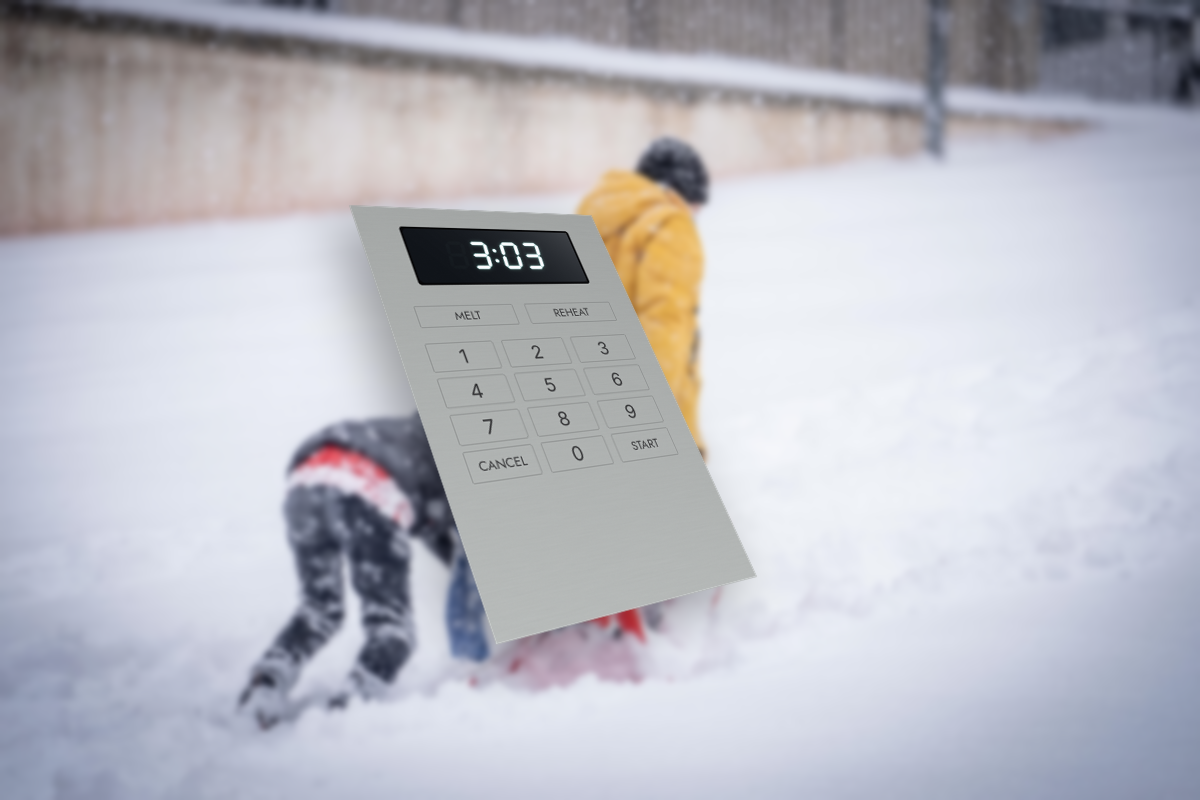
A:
h=3 m=3
